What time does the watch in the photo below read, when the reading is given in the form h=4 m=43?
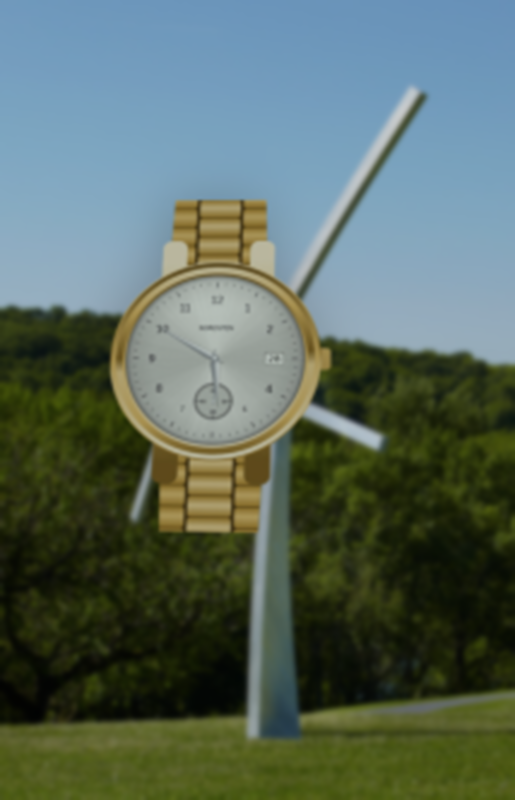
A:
h=5 m=50
